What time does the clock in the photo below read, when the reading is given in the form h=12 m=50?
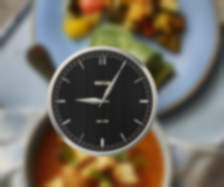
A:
h=9 m=5
